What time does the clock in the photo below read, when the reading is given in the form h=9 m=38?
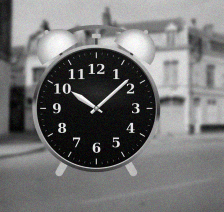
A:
h=10 m=8
